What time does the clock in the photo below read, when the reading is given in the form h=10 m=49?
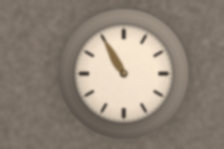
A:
h=10 m=55
